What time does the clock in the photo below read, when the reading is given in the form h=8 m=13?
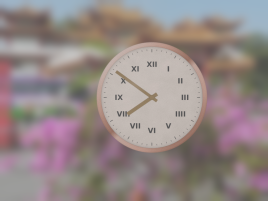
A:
h=7 m=51
